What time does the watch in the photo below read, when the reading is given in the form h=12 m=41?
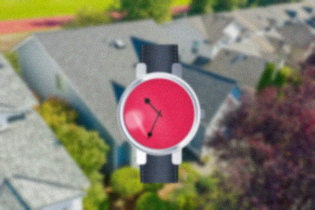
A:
h=10 m=34
